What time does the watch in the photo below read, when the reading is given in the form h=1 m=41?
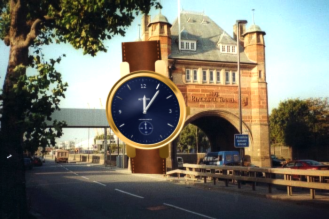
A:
h=12 m=6
